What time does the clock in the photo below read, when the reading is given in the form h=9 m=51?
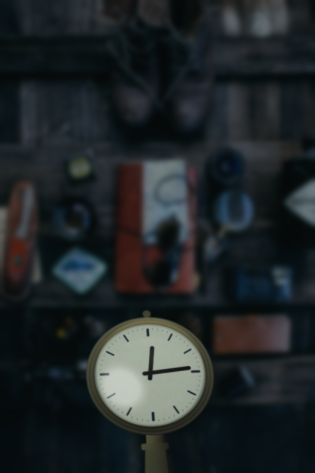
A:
h=12 m=14
